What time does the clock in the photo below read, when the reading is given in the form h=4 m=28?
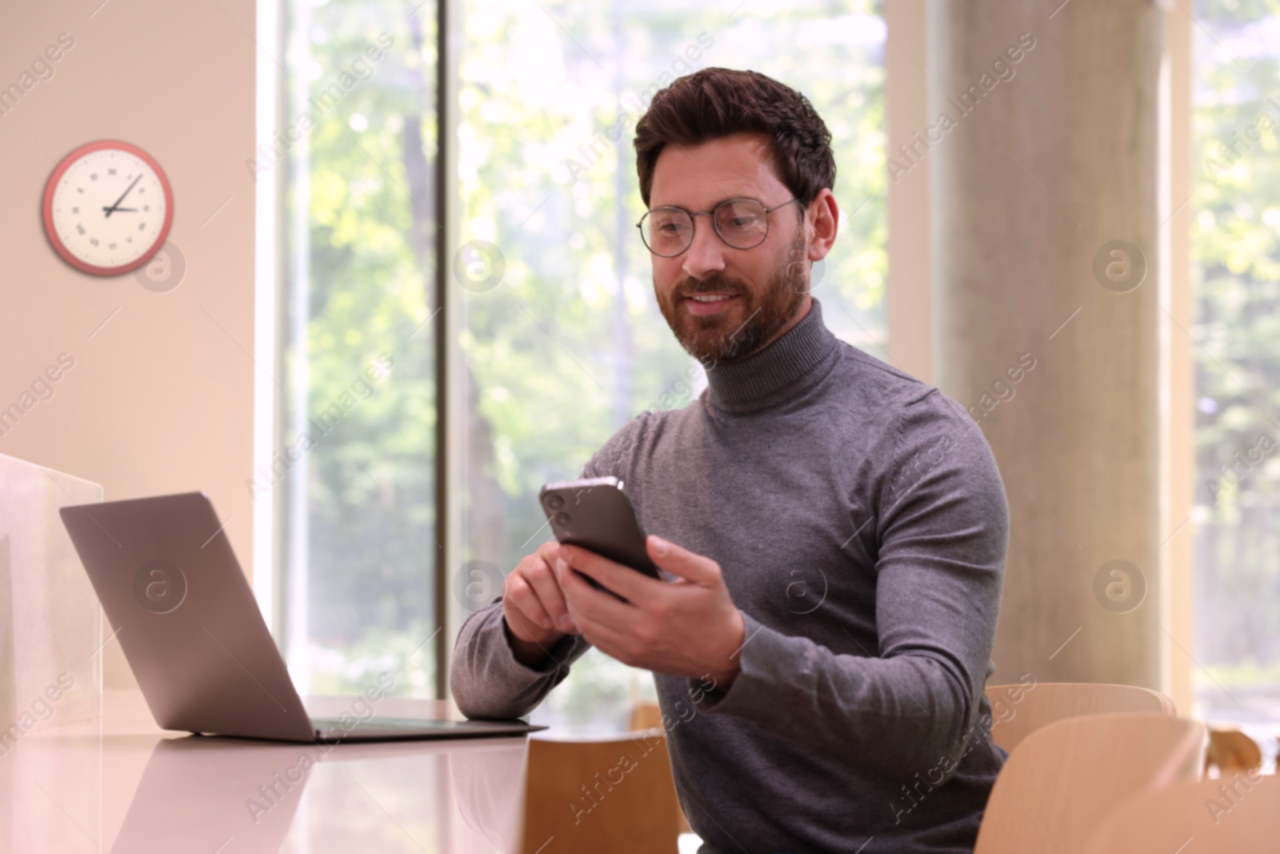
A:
h=3 m=7
